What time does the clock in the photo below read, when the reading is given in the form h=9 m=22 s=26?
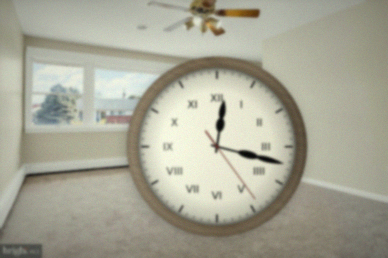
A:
h=12 m=17 s=24
